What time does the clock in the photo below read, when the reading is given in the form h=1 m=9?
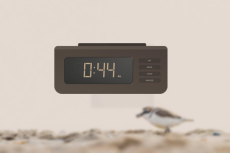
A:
h=0 m=44
